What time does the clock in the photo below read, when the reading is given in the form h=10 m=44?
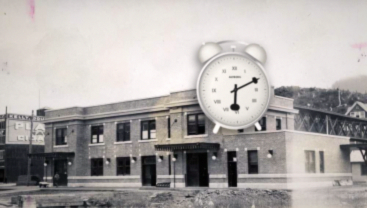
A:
h=6 m=11
